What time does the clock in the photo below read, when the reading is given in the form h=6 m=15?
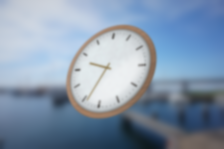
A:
h=9 m=34
